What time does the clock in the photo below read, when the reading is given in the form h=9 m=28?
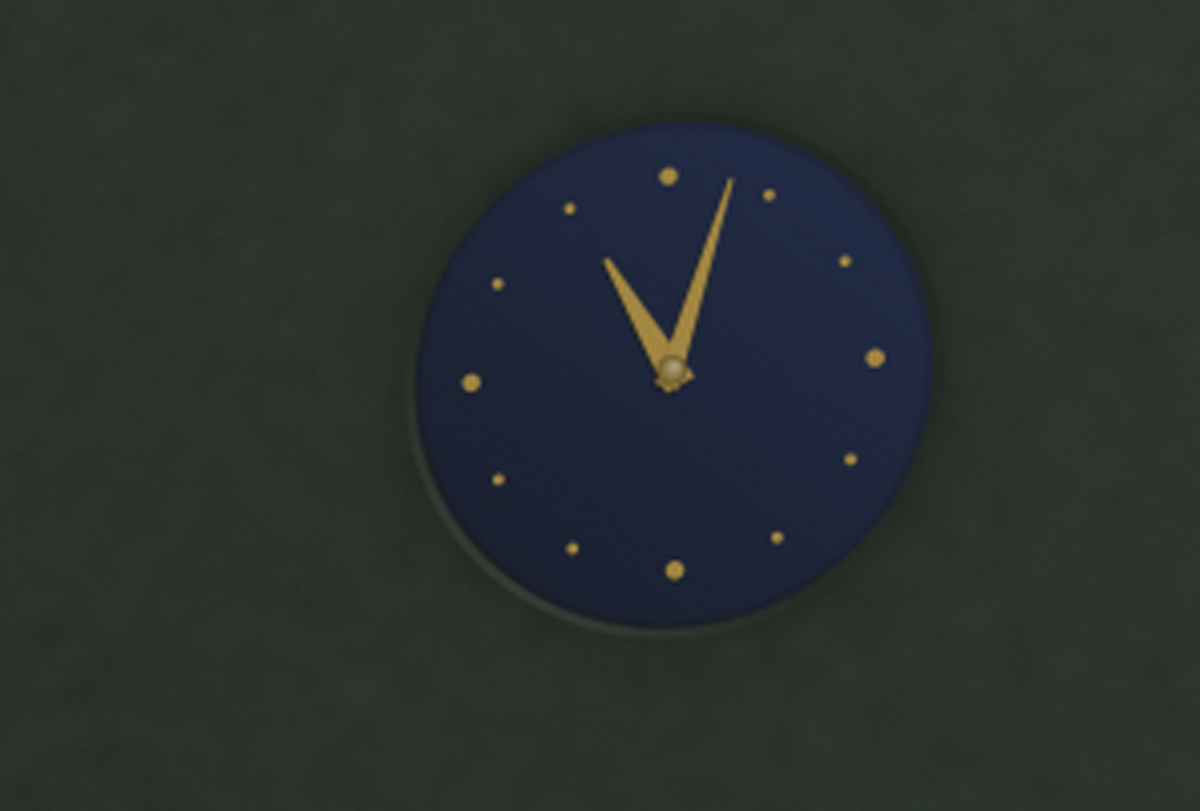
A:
h=11 m=3
